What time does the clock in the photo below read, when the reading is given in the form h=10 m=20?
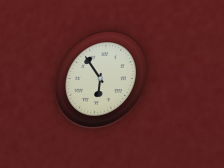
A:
h=5 m=53
